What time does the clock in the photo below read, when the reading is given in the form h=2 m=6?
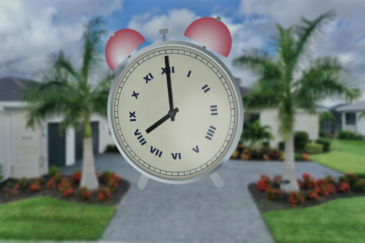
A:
h=8 m=0
